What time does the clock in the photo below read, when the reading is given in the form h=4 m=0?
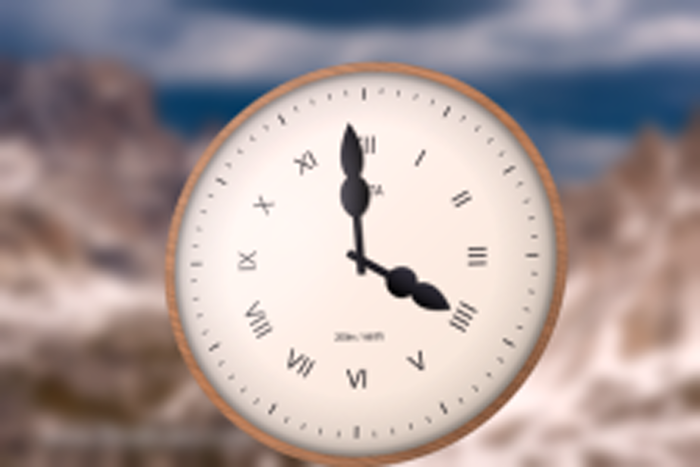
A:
h=3 m=59
